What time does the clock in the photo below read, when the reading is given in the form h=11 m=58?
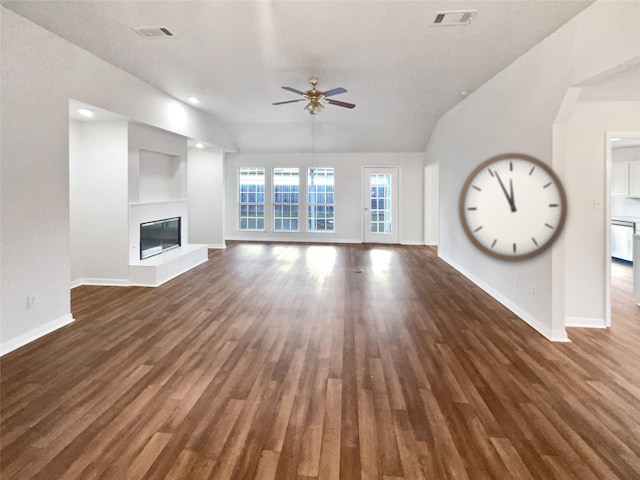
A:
h=11 m=56
